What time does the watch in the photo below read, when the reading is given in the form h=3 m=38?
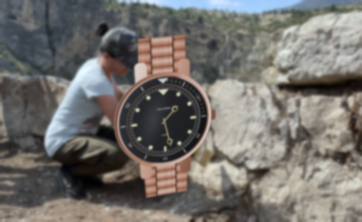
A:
h=1 m=28
